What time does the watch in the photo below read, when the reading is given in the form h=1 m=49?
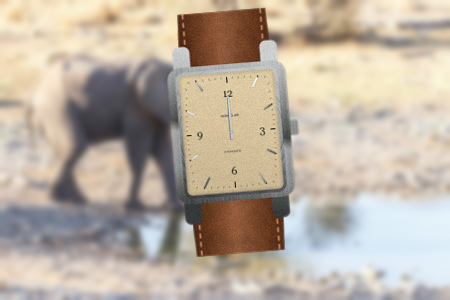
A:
h=12 m=0
